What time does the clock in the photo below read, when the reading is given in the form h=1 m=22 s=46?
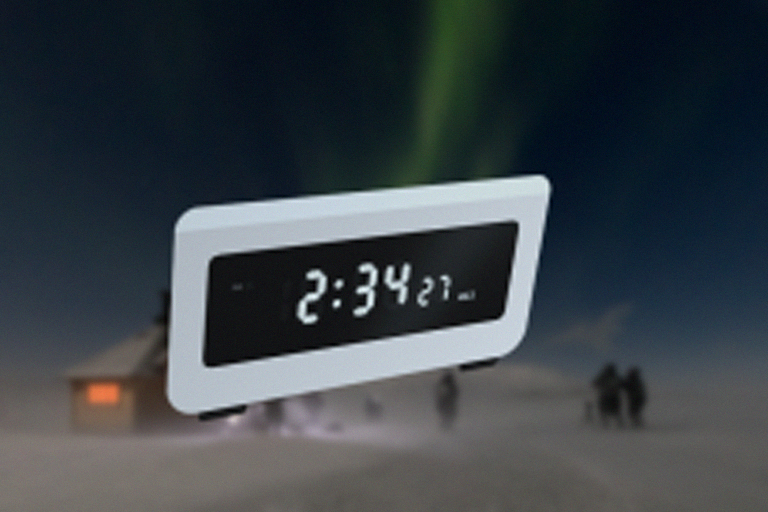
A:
h=2 m=34 s=27
